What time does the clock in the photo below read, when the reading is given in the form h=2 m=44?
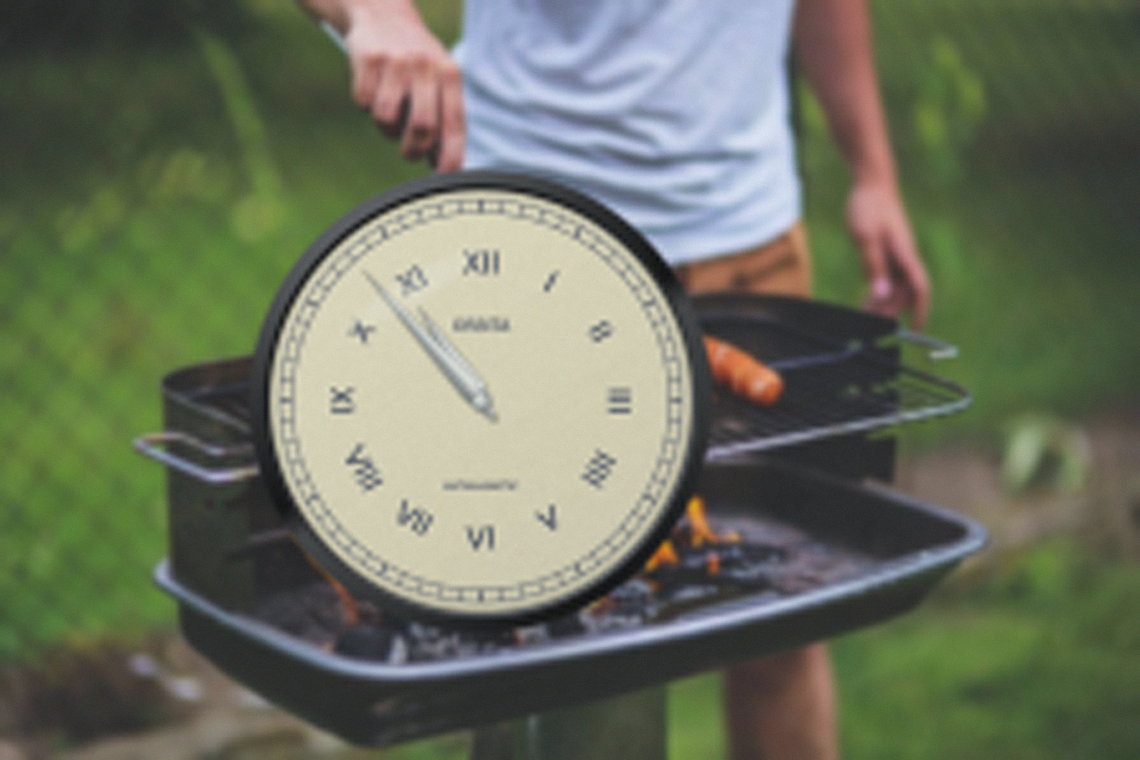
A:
h=10 m=53
